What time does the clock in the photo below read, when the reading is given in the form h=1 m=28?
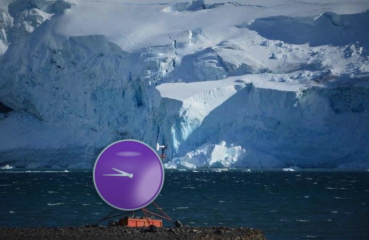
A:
h=9 m=45
